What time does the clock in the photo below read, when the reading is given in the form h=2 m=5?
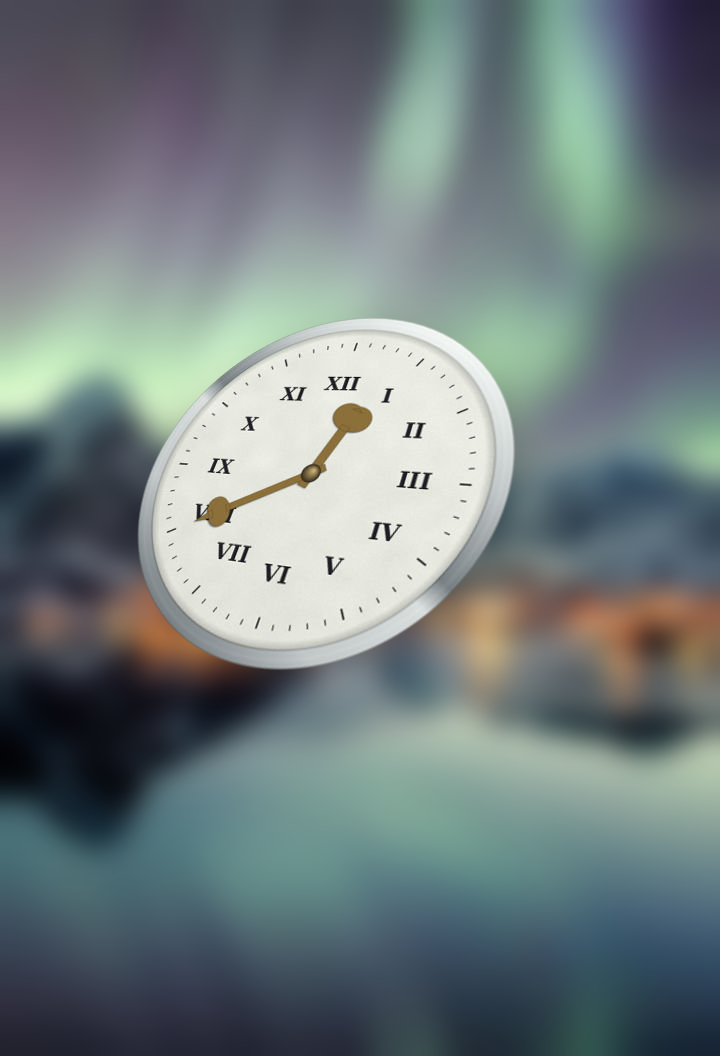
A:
h=12 m=40
